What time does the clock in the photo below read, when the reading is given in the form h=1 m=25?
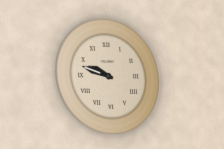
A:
h=9 m=48
